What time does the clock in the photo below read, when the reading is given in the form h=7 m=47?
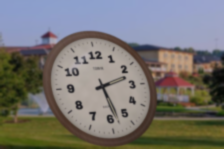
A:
h=2 m=28
